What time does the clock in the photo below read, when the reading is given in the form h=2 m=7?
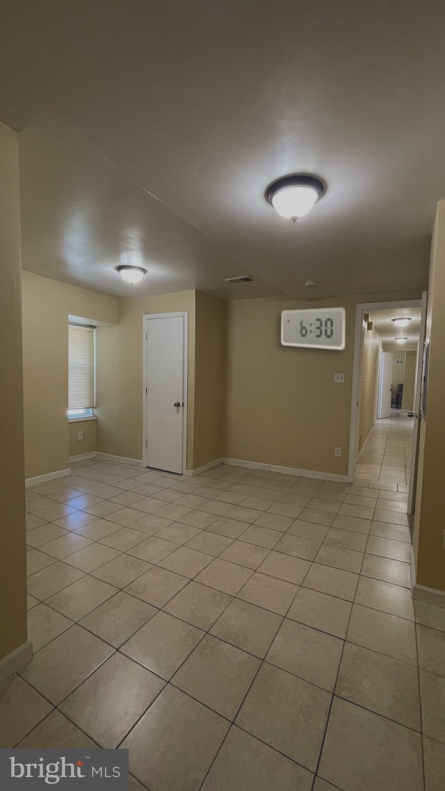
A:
h=6 m=30
